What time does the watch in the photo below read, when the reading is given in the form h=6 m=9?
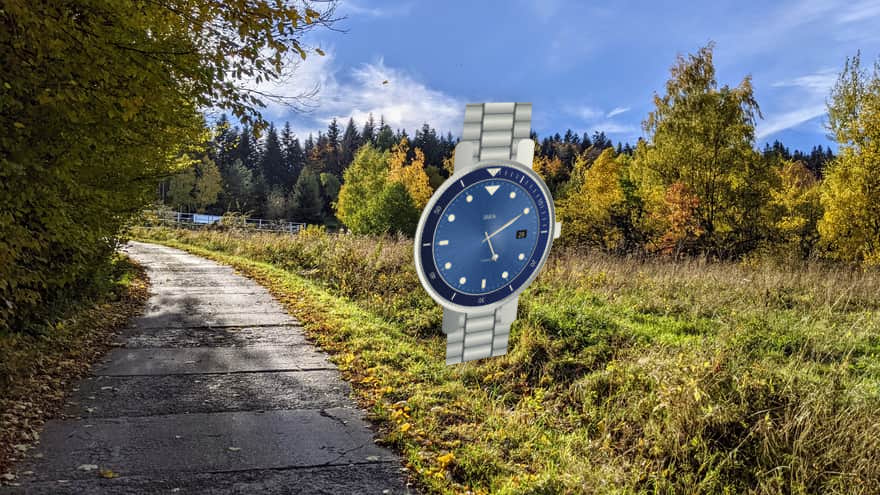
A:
h=5 m=10
